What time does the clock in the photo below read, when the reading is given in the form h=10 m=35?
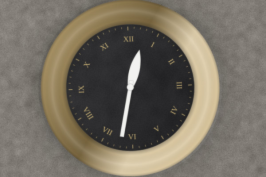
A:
h=12 m=32
